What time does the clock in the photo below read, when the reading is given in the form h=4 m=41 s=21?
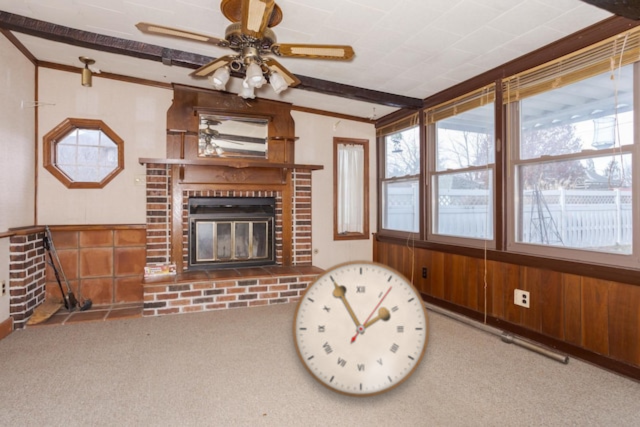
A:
h=1 m=55 s=6
